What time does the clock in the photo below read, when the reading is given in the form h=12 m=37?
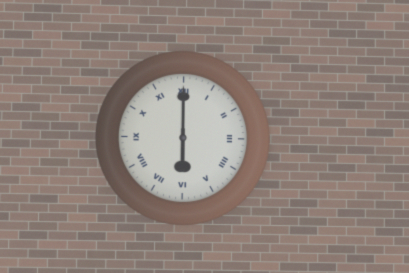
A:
h=6 m=0
